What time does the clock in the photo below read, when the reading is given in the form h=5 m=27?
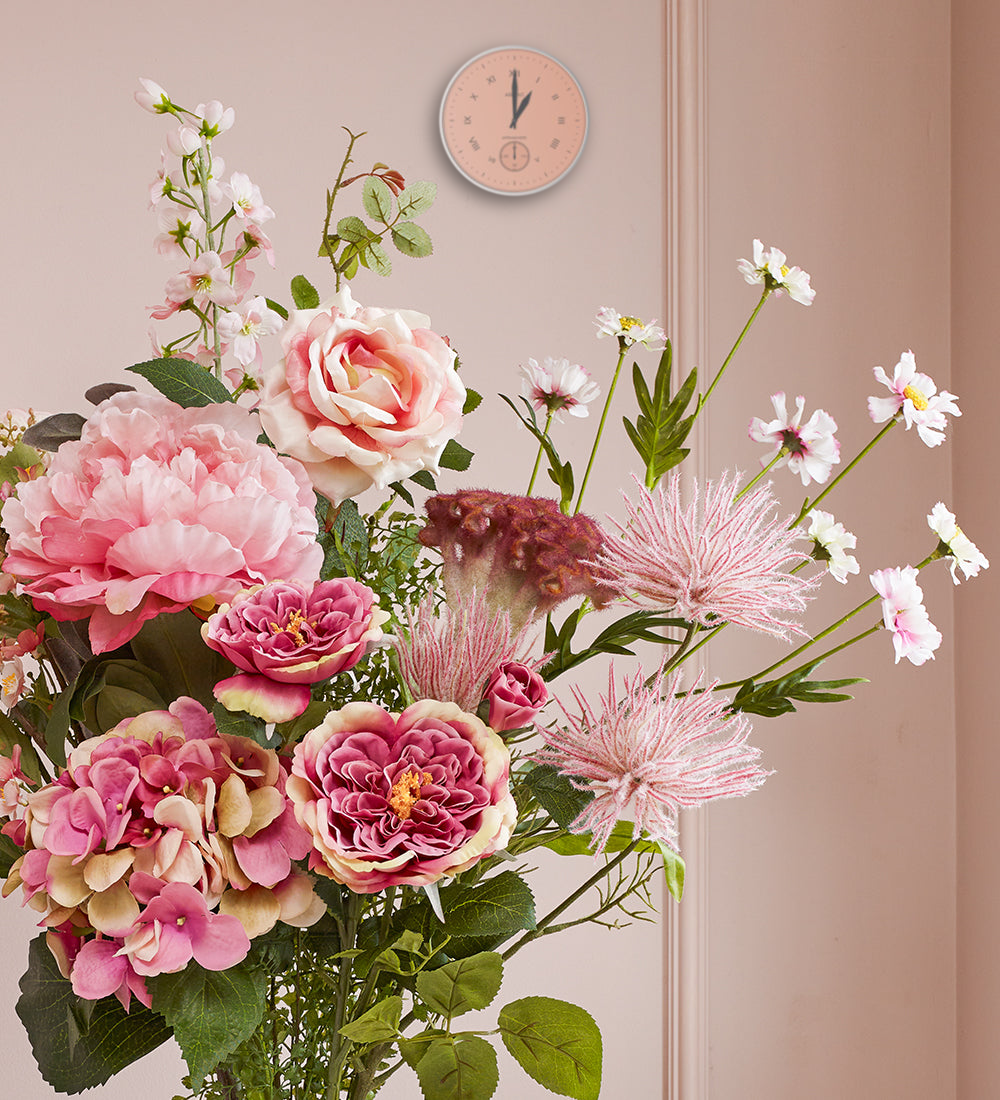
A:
h=1 m=0
